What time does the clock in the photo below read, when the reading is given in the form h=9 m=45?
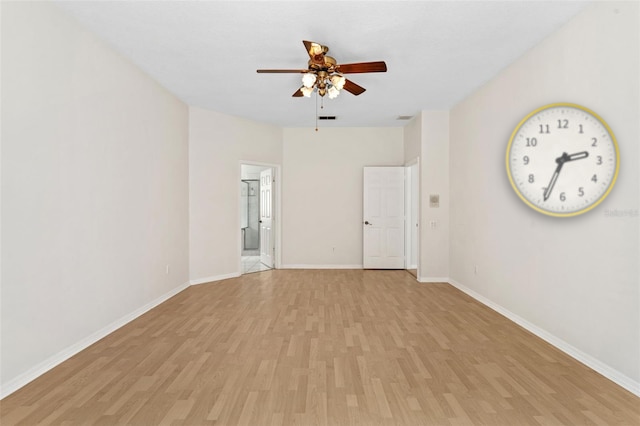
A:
h=2 m=34
